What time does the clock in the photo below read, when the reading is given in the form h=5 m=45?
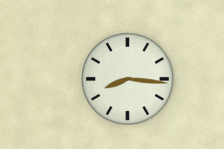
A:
h=8 m=16
